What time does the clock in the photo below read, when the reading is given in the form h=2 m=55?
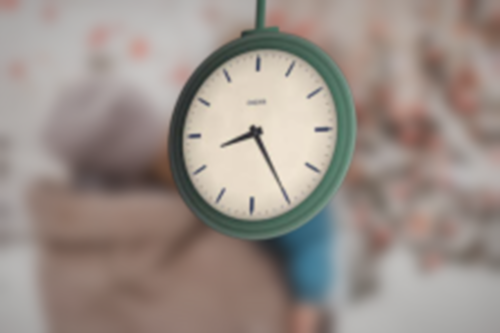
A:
h=8 m=25
